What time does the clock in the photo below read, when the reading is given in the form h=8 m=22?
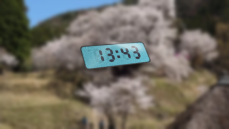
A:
h=13 m=43
